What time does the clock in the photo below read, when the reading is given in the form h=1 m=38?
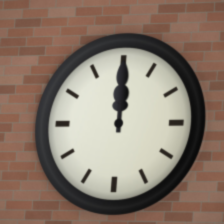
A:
h=12 m=0
